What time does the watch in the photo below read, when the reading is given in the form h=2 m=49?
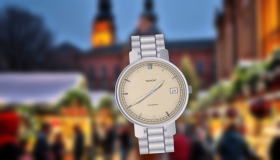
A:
h=1 m=40
